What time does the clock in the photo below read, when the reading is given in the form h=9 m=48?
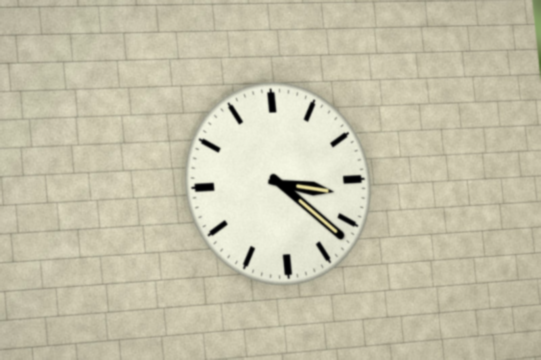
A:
h=3 m=22
